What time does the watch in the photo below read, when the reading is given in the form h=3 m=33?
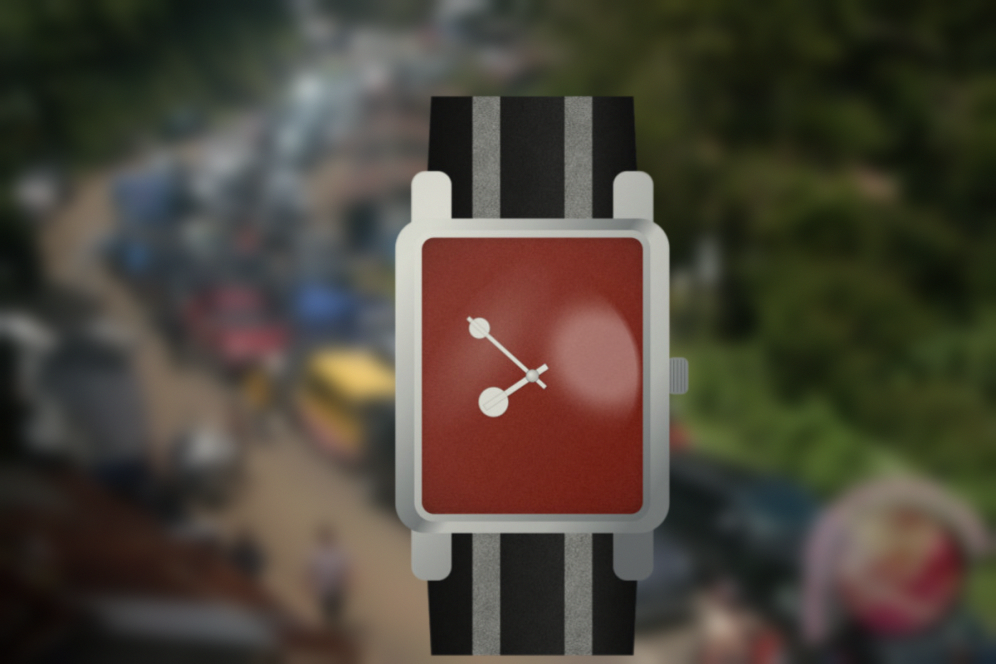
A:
h=7 m=52
